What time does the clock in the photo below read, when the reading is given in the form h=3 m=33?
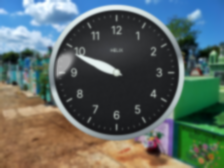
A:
h=9 m=49
